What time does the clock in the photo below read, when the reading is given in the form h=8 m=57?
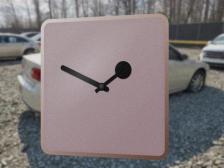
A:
h=1 m=49
